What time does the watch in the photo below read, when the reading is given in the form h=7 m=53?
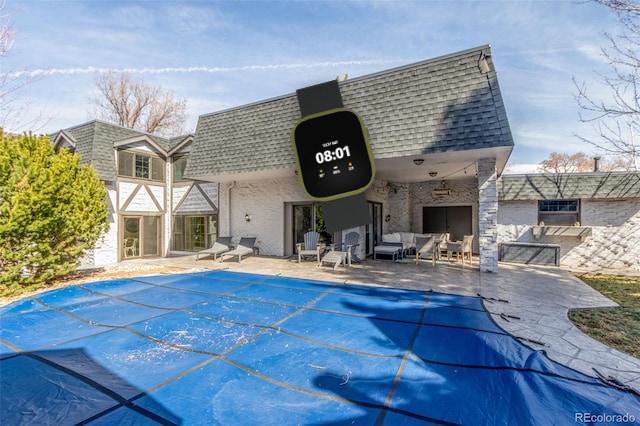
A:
h=8 m=1
